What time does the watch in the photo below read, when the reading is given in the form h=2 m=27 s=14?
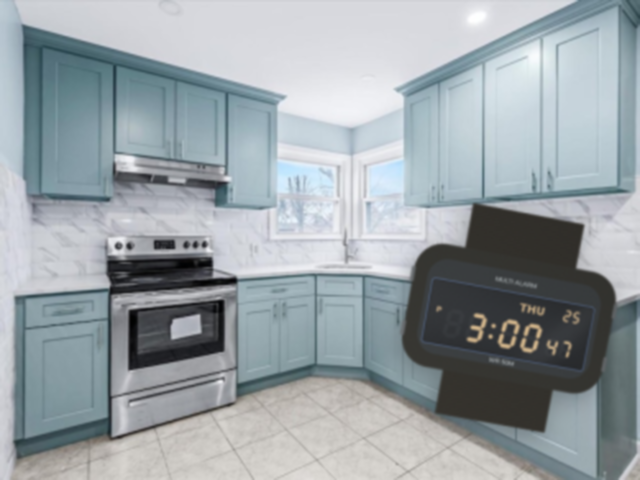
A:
h=3 m=0 s=47
